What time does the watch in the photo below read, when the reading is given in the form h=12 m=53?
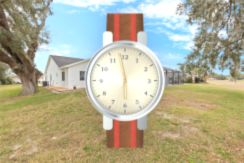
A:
h=5 m=58
